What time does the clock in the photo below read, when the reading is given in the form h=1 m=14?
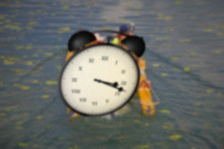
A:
h=3 m=18
